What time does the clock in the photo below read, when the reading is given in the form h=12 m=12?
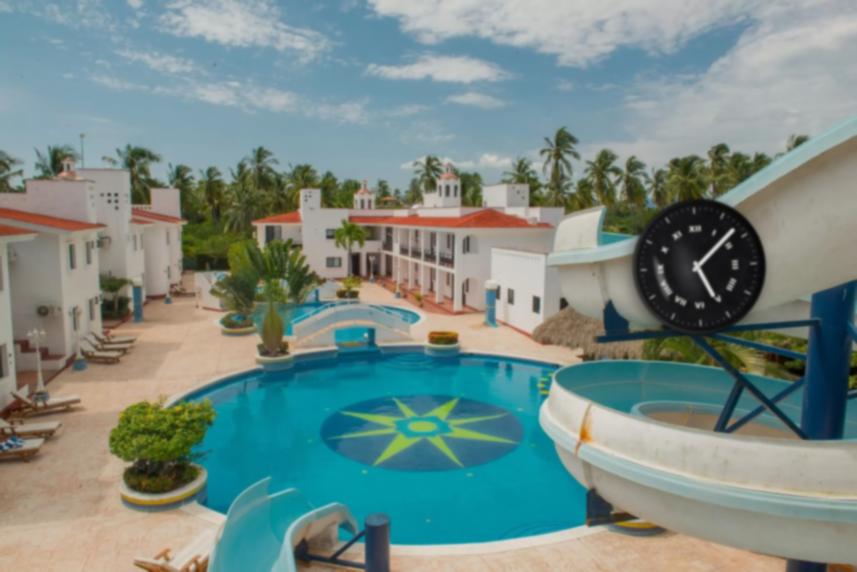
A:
h=5 m=8
